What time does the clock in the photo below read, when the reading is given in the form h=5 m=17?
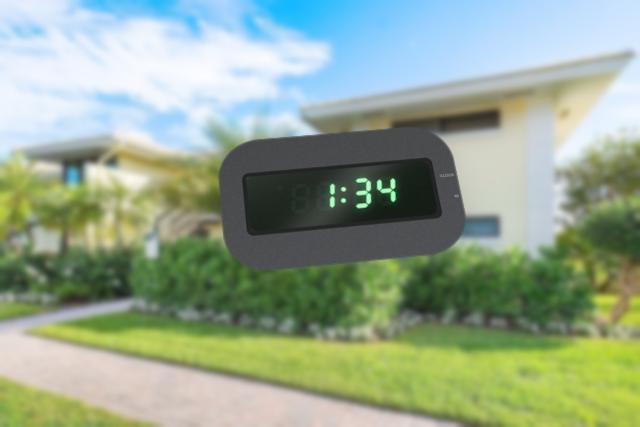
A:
h=1 m=34
